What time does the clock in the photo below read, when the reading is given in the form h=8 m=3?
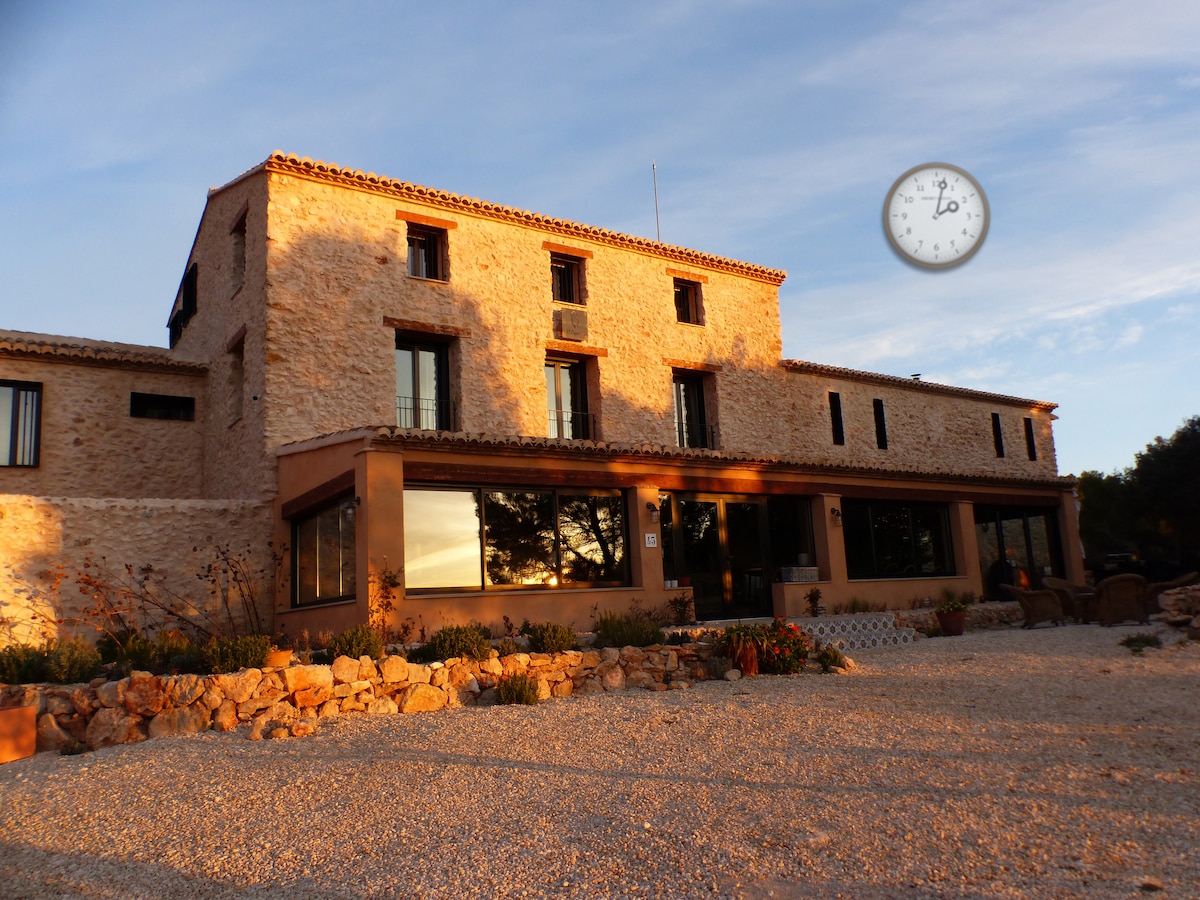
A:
h=2 m=2
